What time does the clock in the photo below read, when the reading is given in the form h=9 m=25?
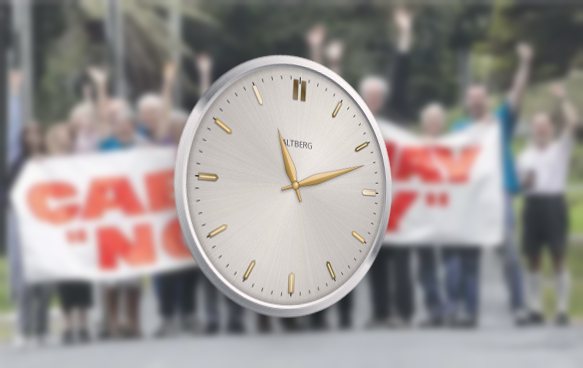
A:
h=11 m=12
